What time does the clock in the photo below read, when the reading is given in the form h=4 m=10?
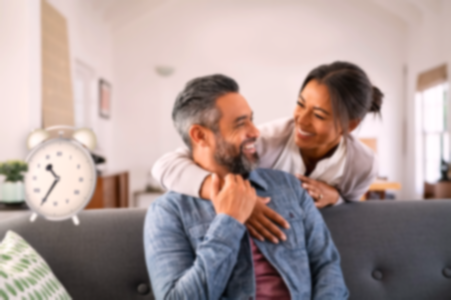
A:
h=10 m=35
